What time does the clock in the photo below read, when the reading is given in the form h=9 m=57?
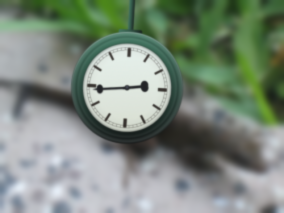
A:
h=2 m=44
